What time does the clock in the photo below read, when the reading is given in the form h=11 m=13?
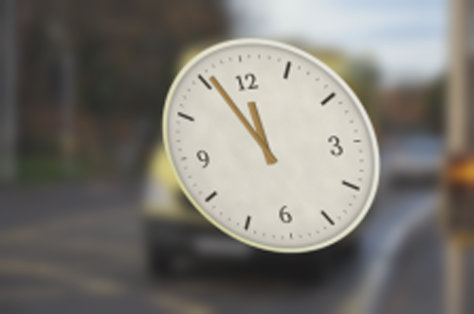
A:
h=11 m=56
